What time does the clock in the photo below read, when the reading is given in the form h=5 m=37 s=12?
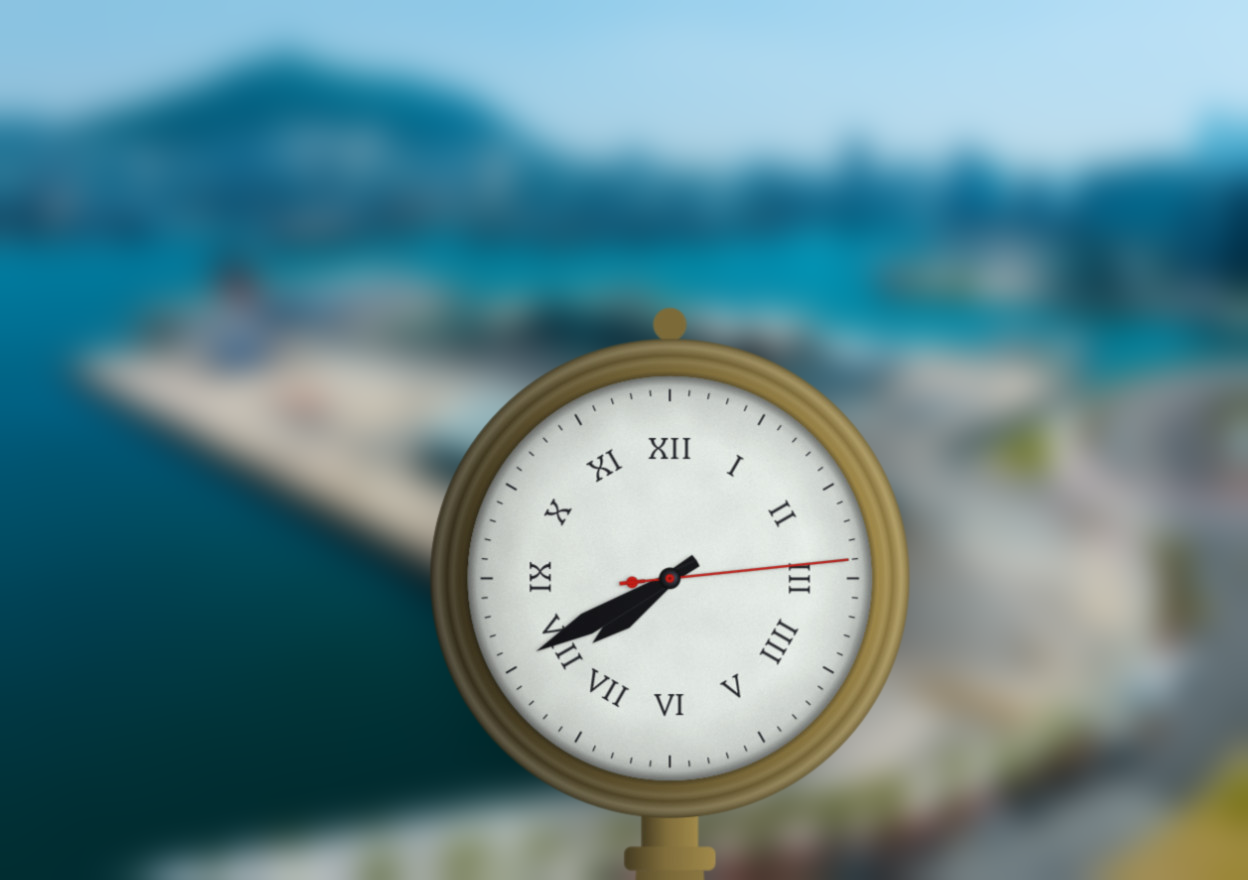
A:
h=7 m=40 s=14
